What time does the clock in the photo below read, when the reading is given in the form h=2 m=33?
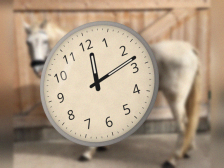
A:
h=12 m=13
